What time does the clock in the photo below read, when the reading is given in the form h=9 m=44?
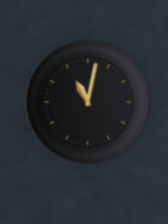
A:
h=11 m=2
